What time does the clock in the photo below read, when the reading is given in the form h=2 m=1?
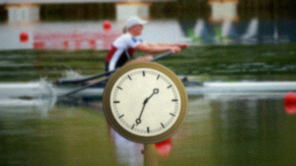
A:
h=1 m=34
